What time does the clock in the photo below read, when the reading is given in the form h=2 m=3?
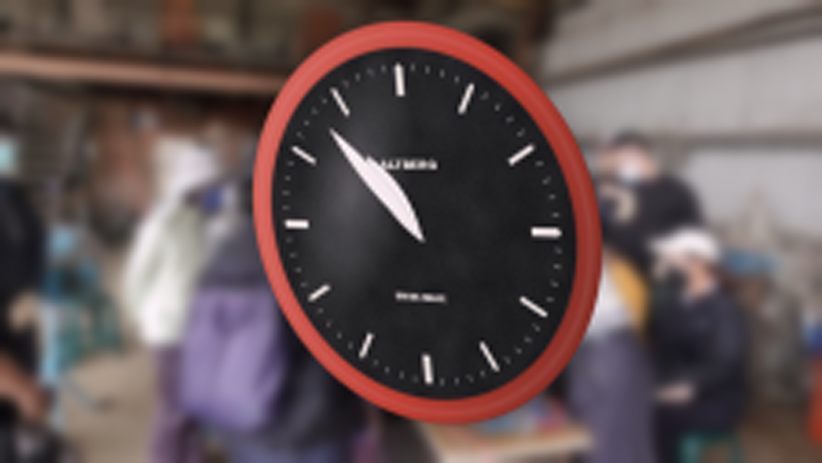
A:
h=10 m=53
